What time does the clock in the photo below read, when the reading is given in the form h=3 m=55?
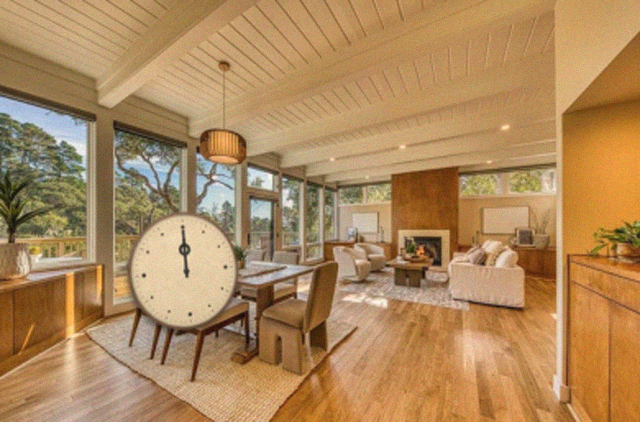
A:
h=12 m=0
